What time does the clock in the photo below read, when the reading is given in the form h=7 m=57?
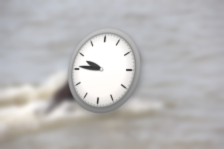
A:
h=9 m=46
